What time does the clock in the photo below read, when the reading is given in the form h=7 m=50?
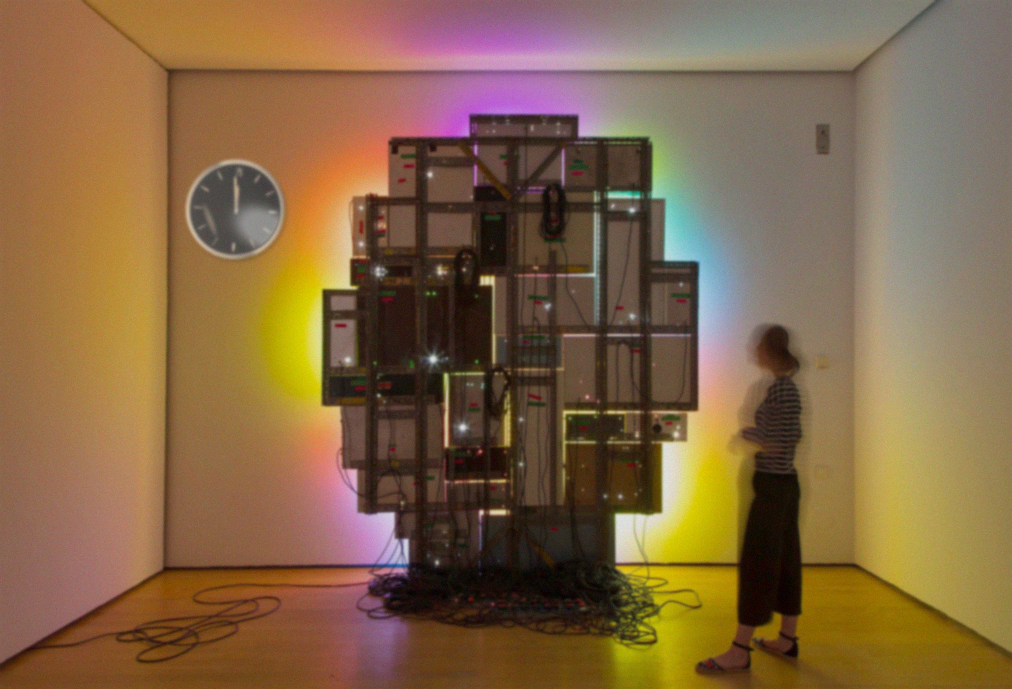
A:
h=11 m=59
